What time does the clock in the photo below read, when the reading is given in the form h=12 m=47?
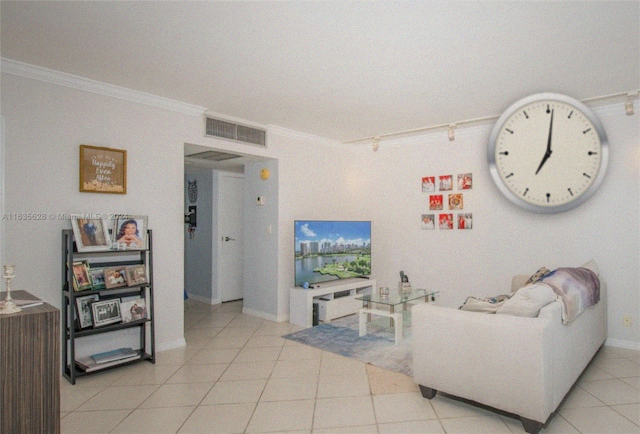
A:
h=7 m=1
